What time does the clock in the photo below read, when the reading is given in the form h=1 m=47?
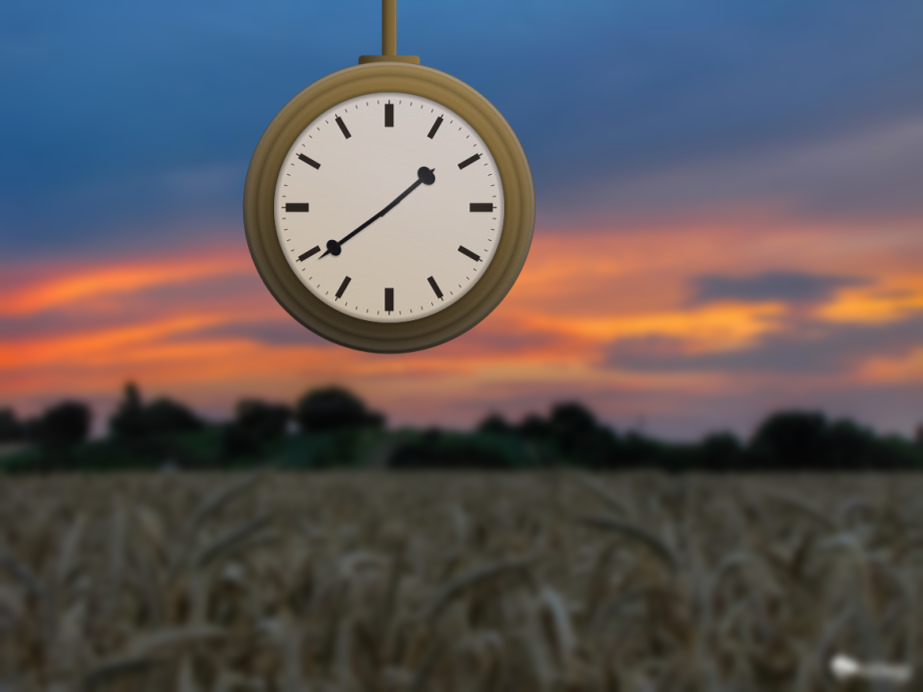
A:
h=1 m=39
